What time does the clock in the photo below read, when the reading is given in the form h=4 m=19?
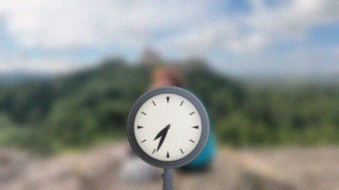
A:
h=7 m=34
